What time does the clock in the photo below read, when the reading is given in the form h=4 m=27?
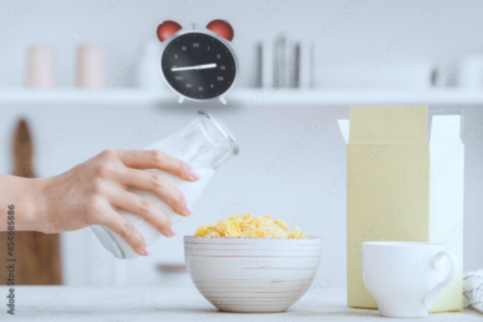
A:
h=2 m=44
